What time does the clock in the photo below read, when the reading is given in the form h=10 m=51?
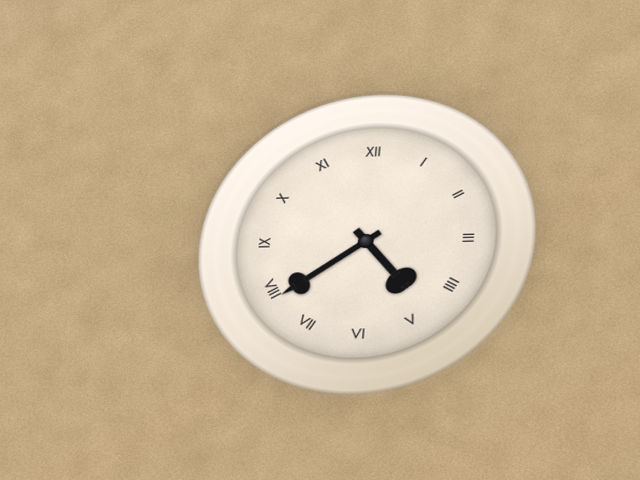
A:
h=4 m=39
